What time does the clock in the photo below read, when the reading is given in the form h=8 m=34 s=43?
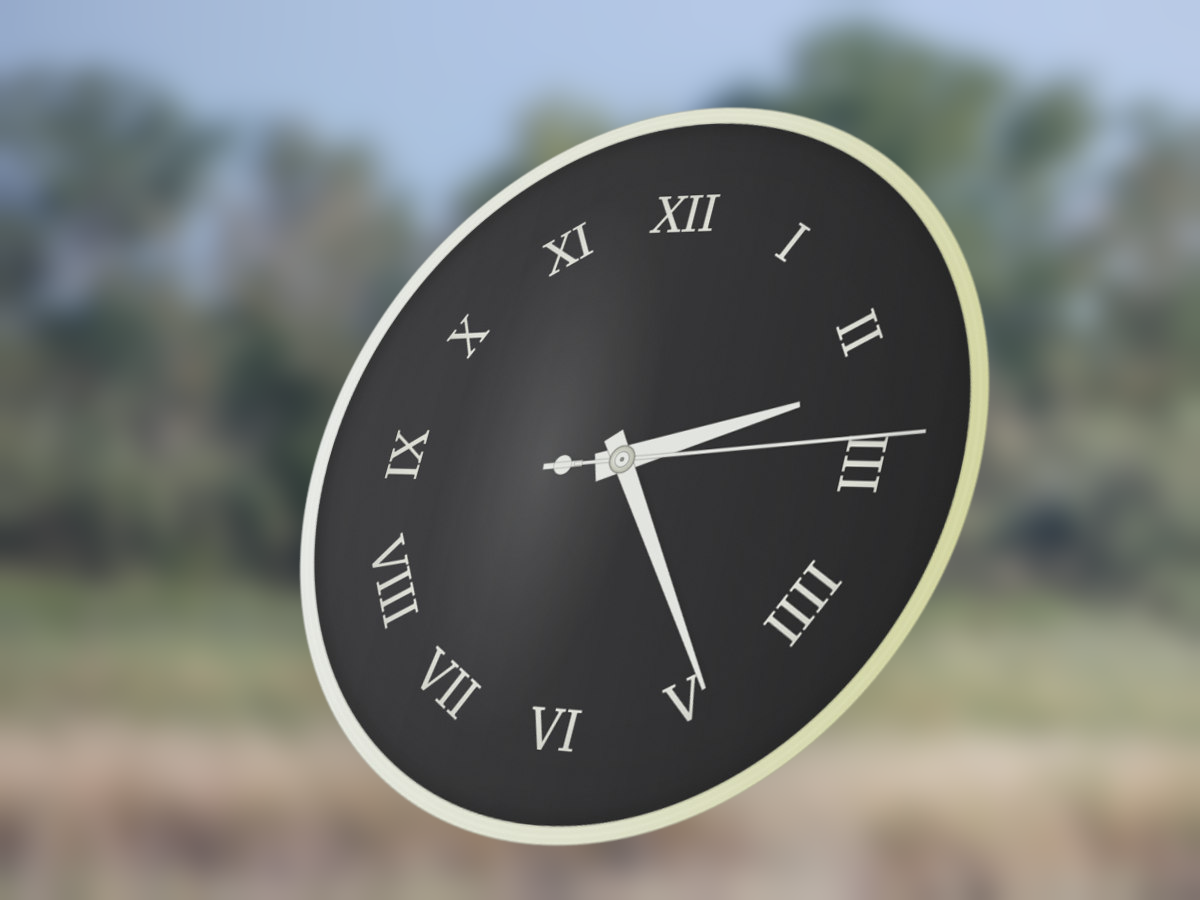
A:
h=2 m=24 s=14
